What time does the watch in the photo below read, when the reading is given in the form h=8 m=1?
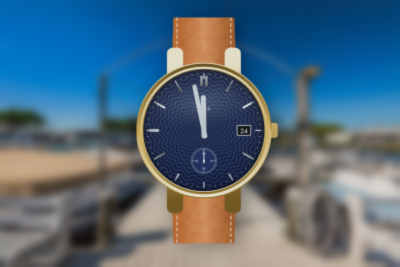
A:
h=11 m=58
